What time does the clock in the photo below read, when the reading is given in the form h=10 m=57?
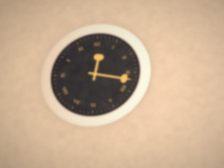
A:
h=12 m=17
